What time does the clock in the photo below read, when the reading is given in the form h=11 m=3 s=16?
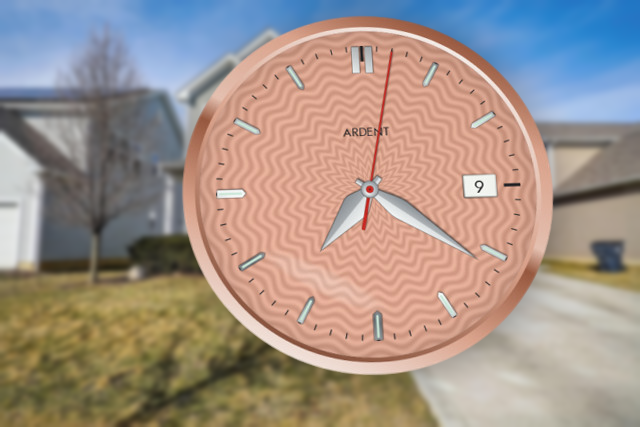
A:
h=7 m=21 s=2
